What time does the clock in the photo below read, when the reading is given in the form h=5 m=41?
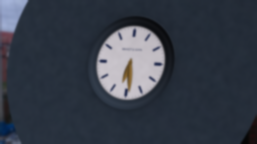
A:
h=6 m=29
